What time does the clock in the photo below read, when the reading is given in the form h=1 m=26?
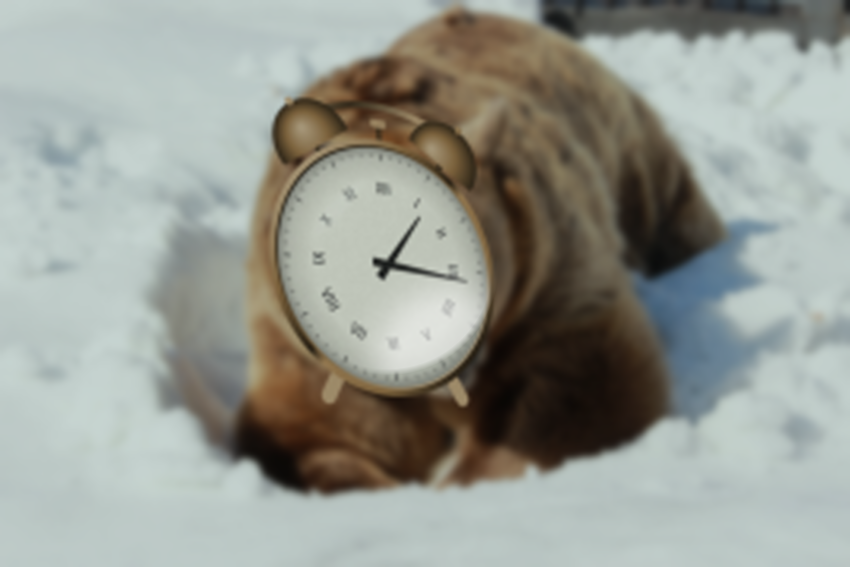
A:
h=1 m=16
